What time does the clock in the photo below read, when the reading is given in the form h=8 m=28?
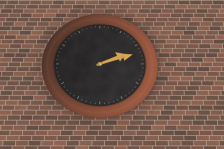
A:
h=2 m=12
